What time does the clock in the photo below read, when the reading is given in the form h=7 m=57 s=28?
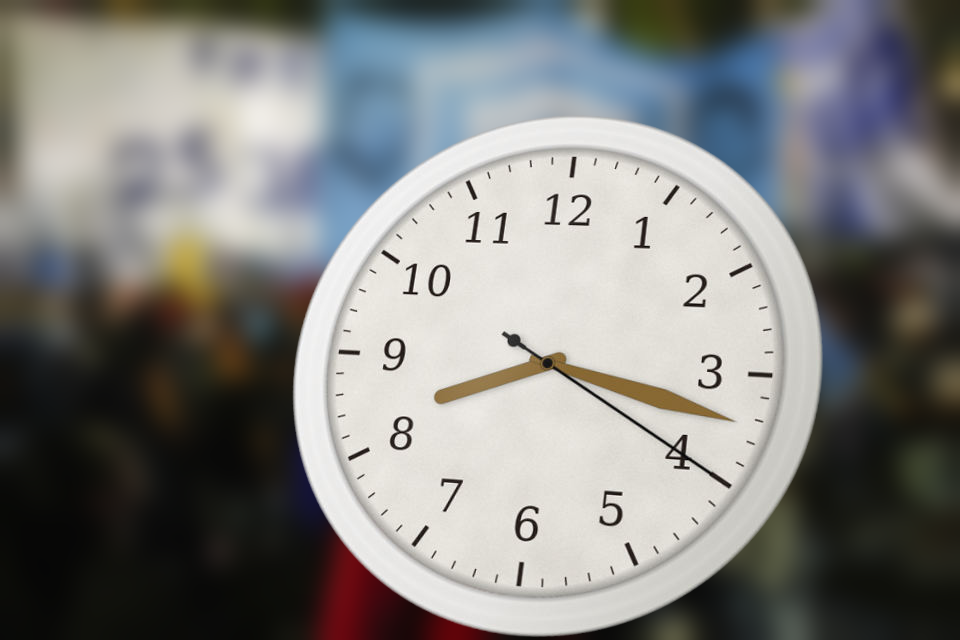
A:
h=8 m=17 s=20
